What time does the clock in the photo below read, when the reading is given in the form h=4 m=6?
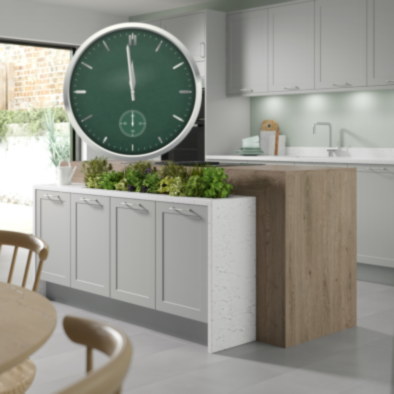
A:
h=11 m=59
